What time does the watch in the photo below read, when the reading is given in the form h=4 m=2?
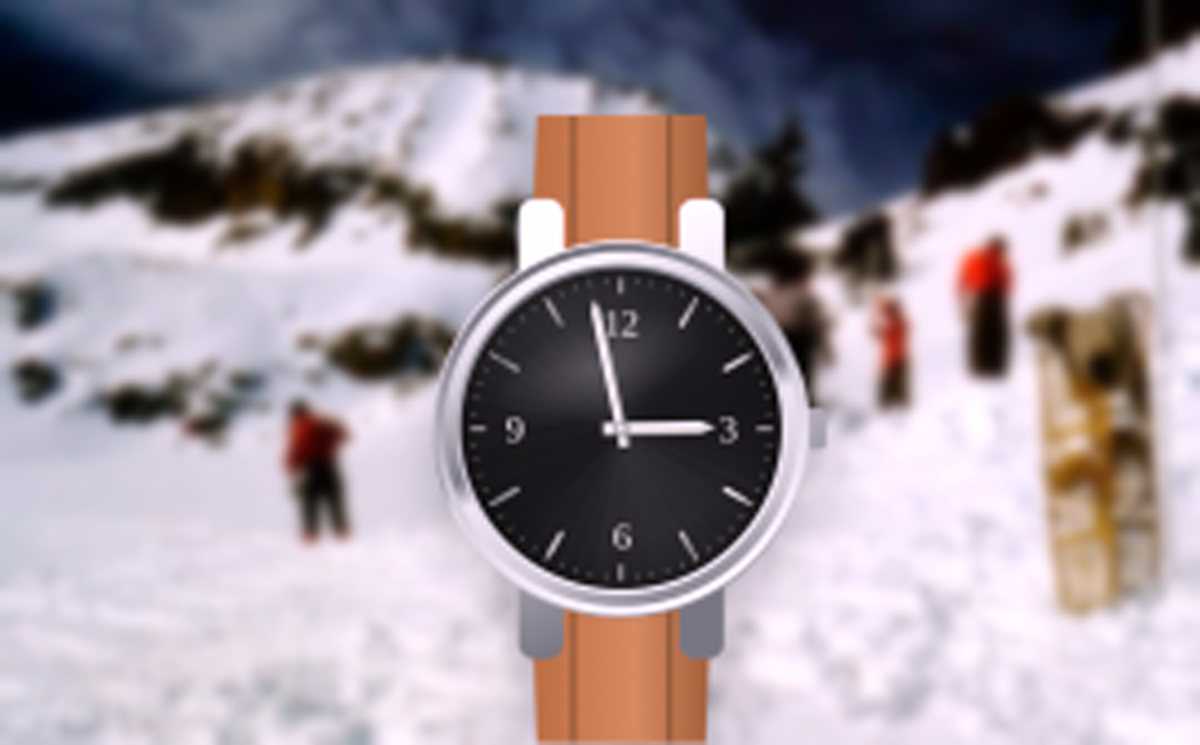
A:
h=2 m=58
